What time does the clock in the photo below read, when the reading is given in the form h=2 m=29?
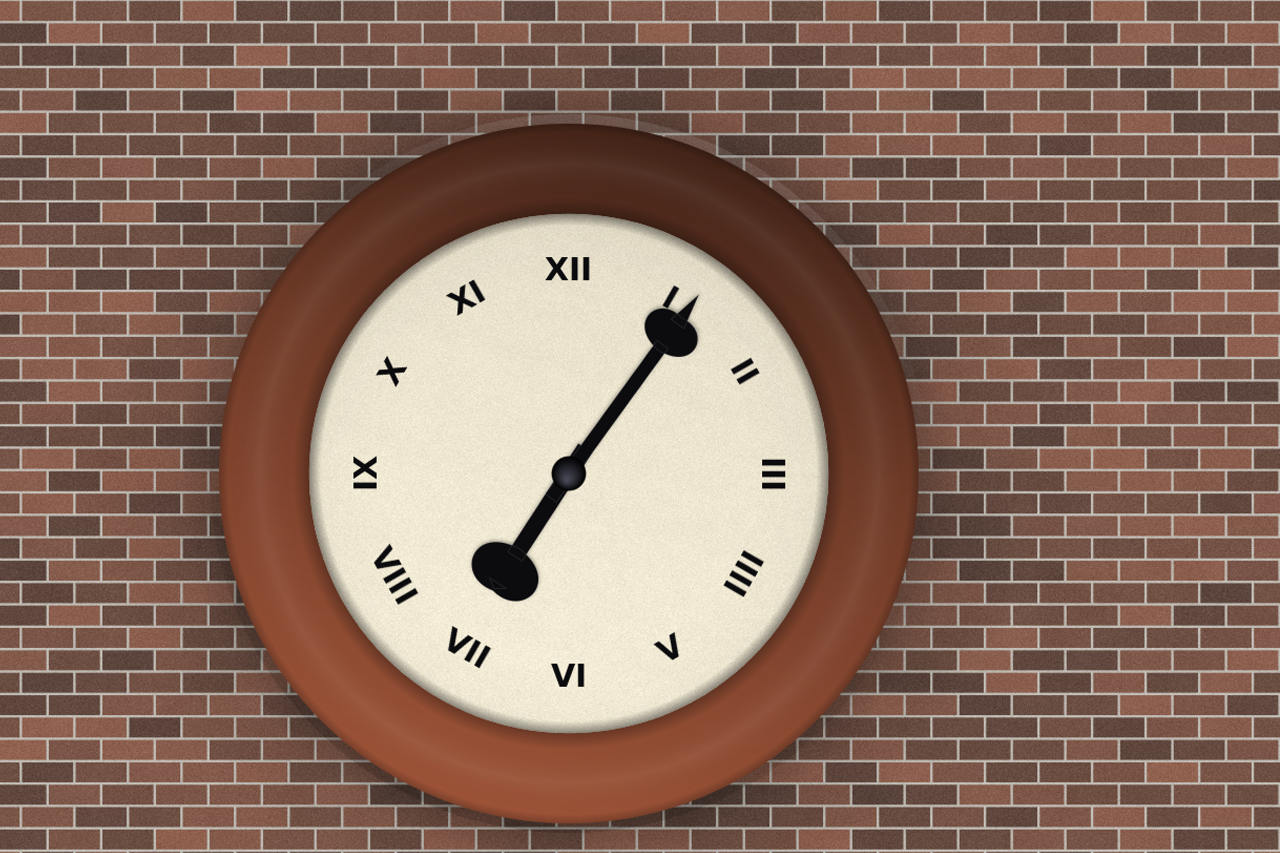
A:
h=7 m=6
